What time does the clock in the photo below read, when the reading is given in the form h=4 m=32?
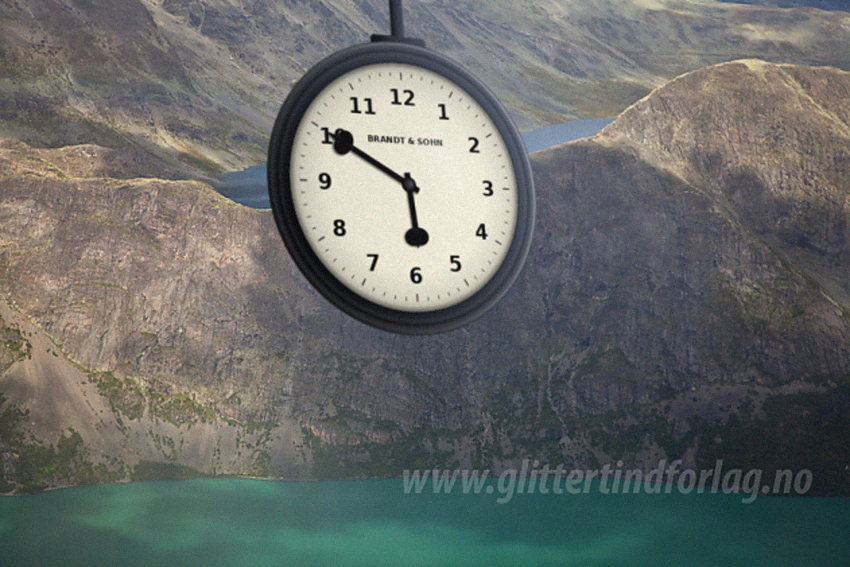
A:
h=5 m=50
